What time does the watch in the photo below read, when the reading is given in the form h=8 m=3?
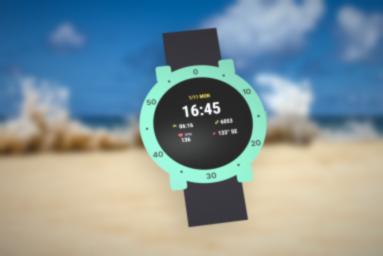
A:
h=16 m=45
